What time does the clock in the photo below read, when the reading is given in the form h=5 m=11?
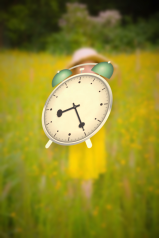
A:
h=8 m=25
